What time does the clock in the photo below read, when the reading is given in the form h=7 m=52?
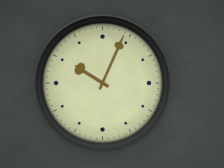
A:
h=10 m=4
